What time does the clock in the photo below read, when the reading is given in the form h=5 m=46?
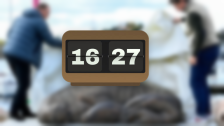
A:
h=16 m=27
